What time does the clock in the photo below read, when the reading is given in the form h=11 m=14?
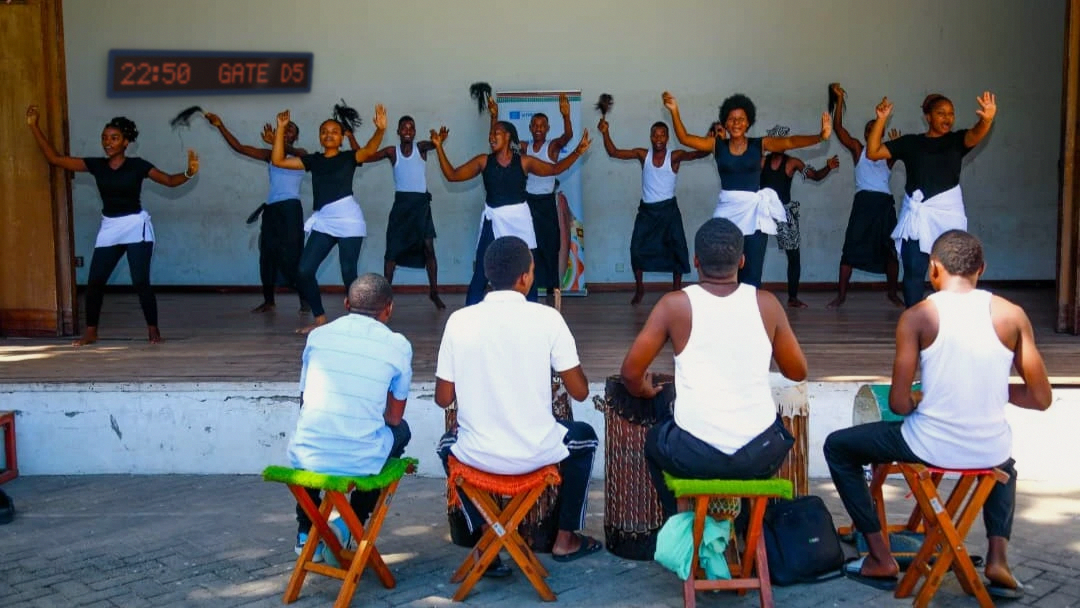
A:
h=22 m=50
